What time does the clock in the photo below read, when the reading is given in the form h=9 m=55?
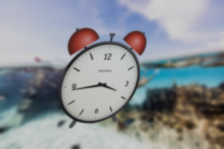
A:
h=3 m=44
